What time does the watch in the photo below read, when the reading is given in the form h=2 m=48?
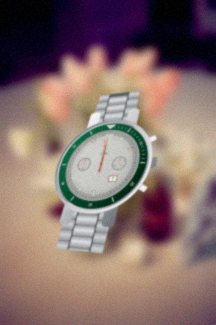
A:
h=11 m=59
